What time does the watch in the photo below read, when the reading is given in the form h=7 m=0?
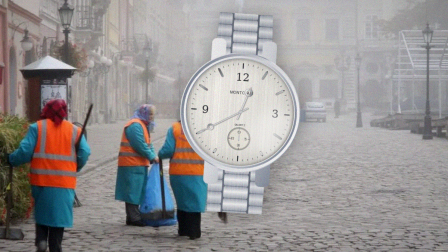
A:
h=12 m=40
